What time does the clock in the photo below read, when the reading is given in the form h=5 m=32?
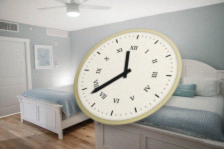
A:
h=11 m=38
